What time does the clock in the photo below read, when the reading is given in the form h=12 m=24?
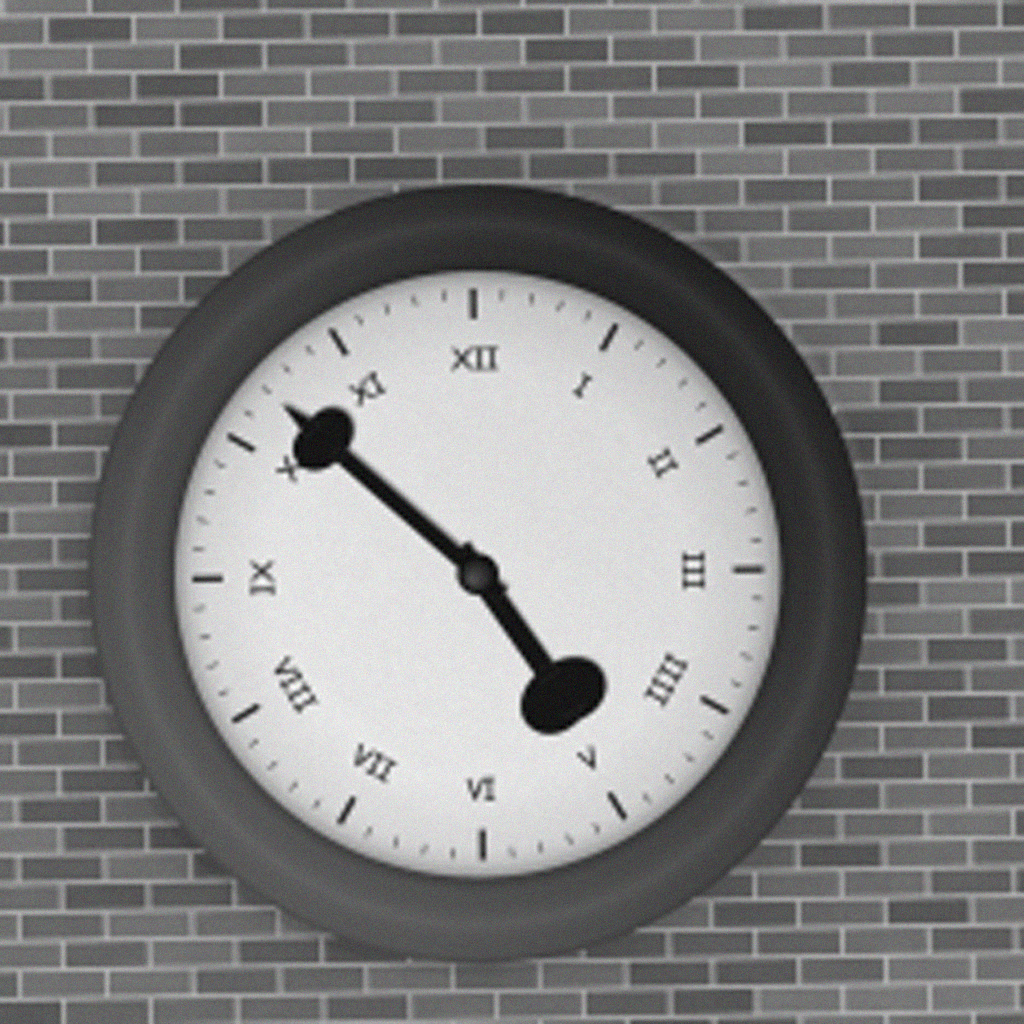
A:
h=4 m=52
